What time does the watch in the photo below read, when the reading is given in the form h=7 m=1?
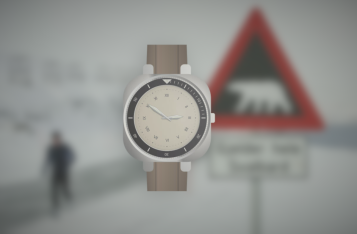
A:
h=2 m=51
